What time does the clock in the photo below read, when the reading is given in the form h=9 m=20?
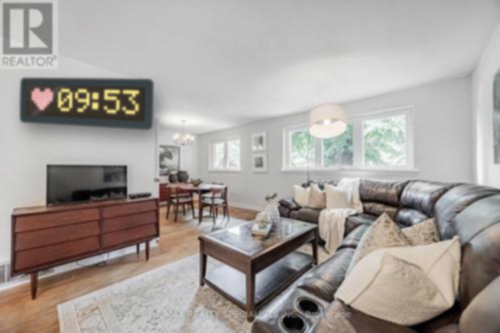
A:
h=9 m=53
